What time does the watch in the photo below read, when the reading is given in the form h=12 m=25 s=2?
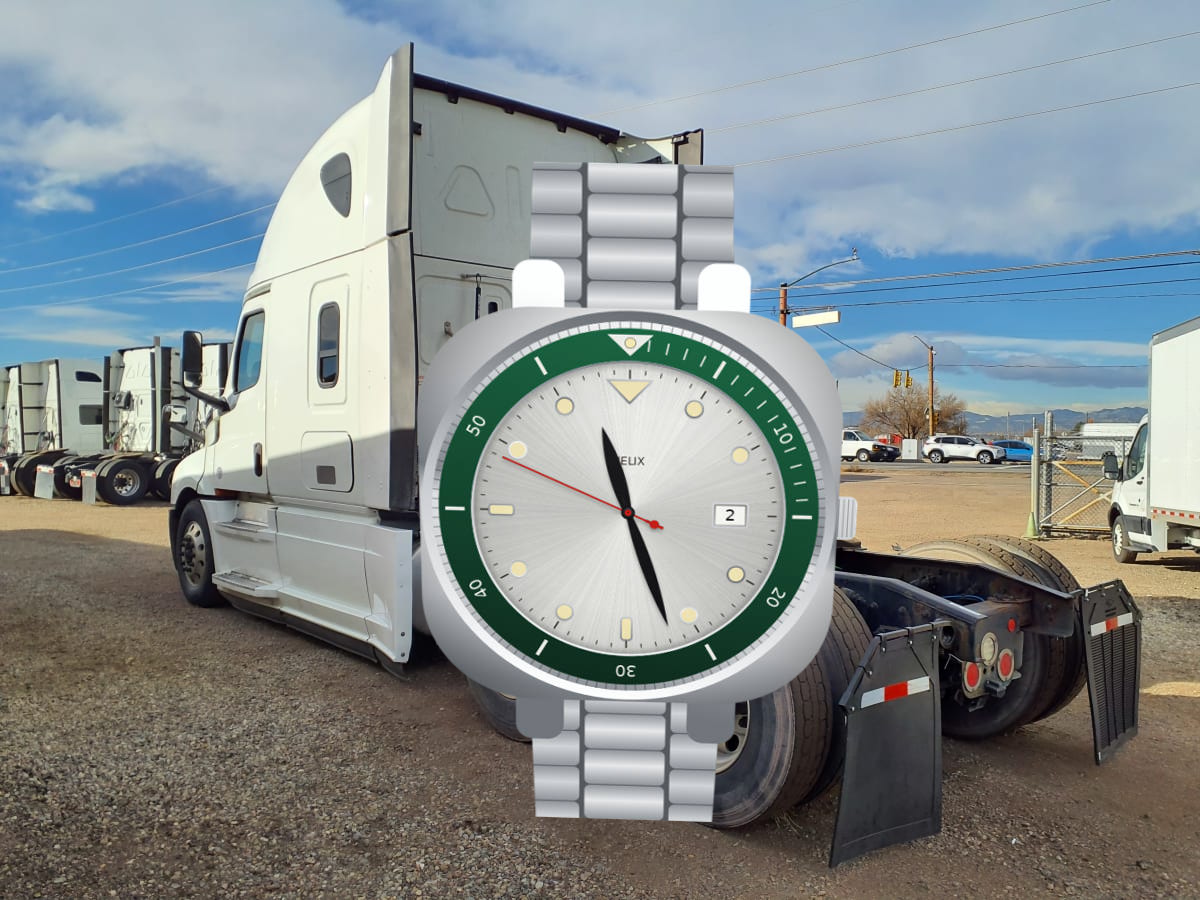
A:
h=11 m=26 s=49
